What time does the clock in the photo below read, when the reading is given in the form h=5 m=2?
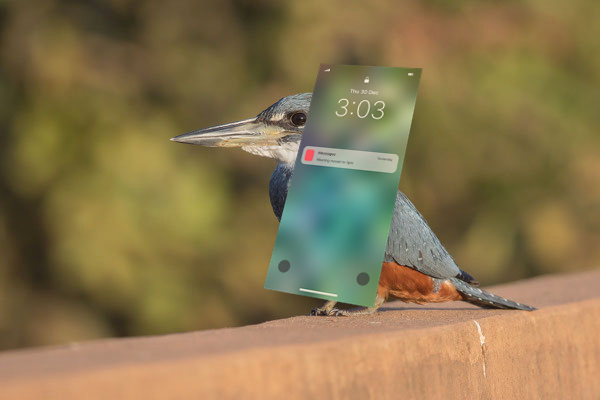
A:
h=3 m=3
